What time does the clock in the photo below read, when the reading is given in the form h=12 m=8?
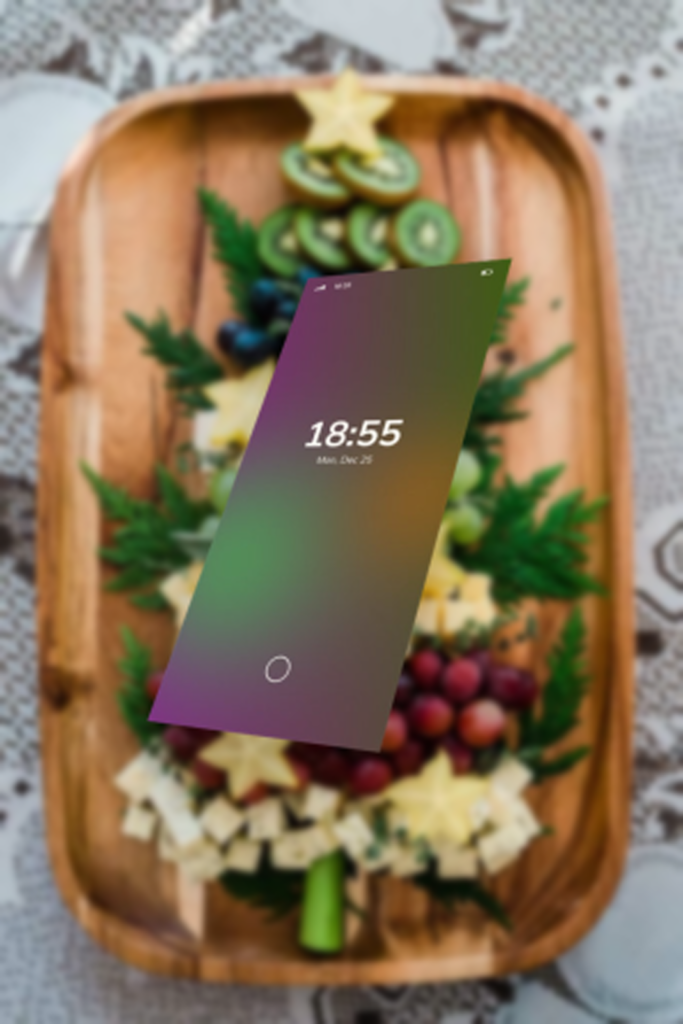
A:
h=18 m=55
